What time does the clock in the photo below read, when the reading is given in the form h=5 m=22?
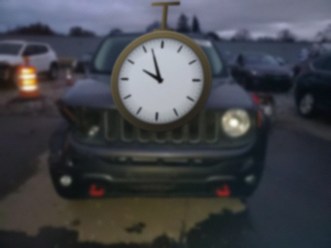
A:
h=9 m=57
